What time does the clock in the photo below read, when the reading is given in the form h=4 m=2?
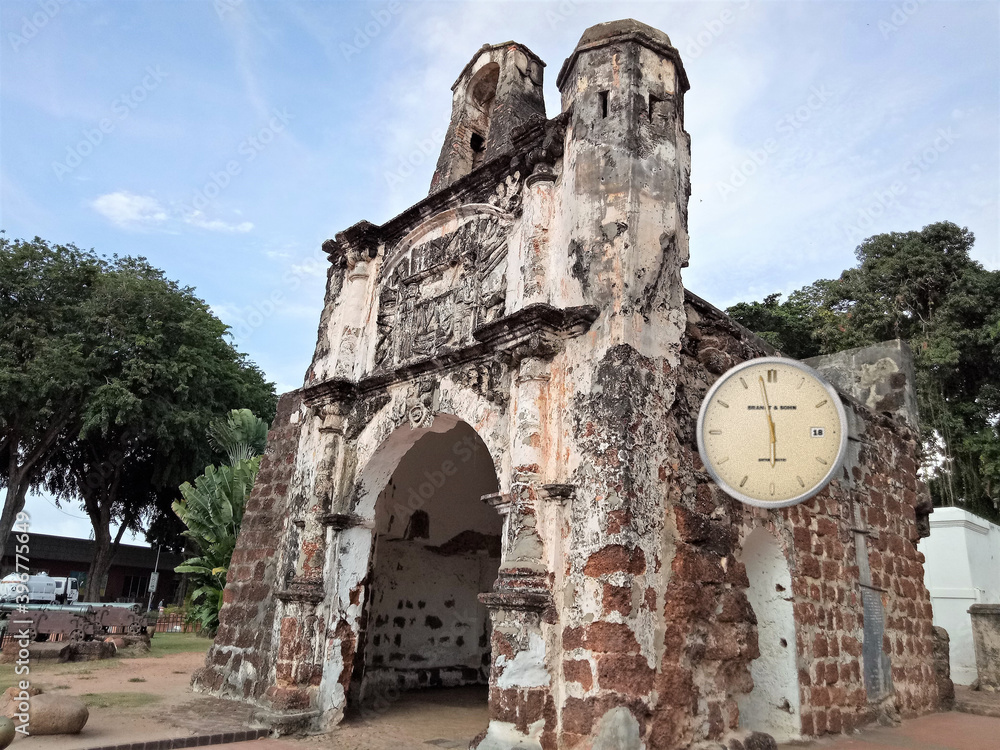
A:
h=5 m=58
